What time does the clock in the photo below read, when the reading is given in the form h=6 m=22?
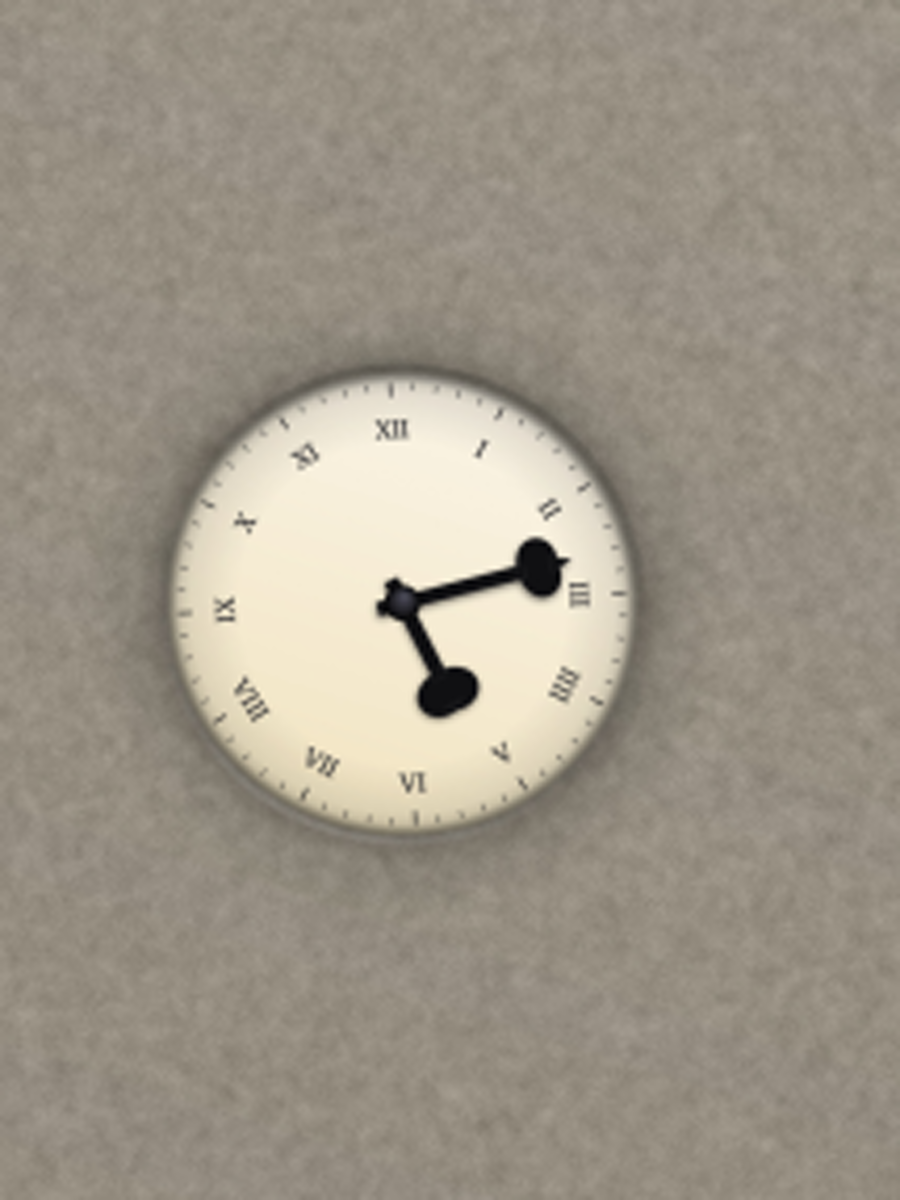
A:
h=5 m=13
